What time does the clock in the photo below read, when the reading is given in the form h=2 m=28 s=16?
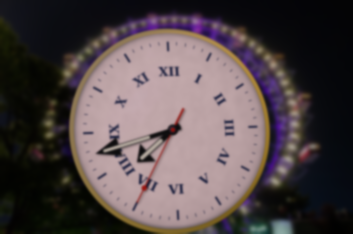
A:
h=7 m=42 s=35
